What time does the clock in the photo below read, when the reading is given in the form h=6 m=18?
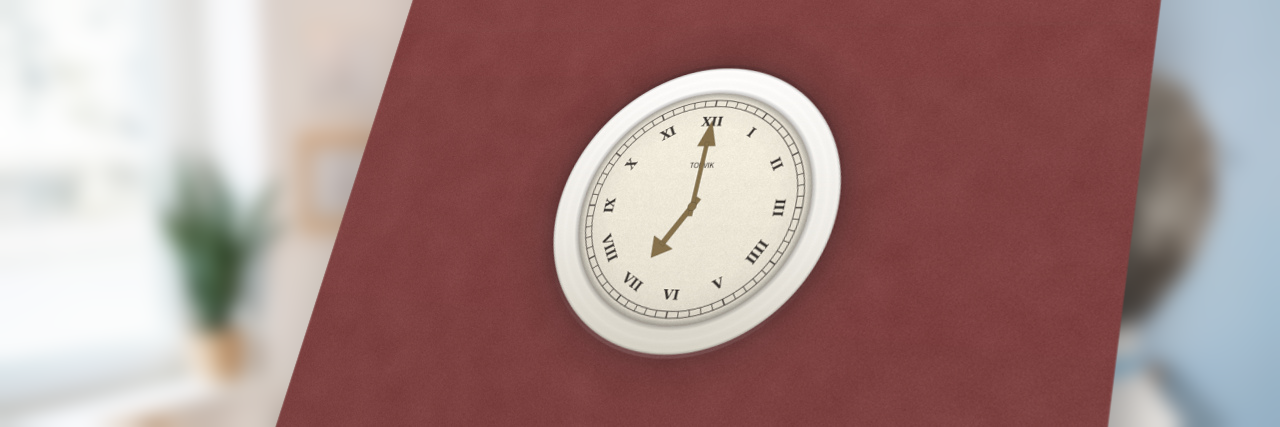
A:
h=7 m=0
